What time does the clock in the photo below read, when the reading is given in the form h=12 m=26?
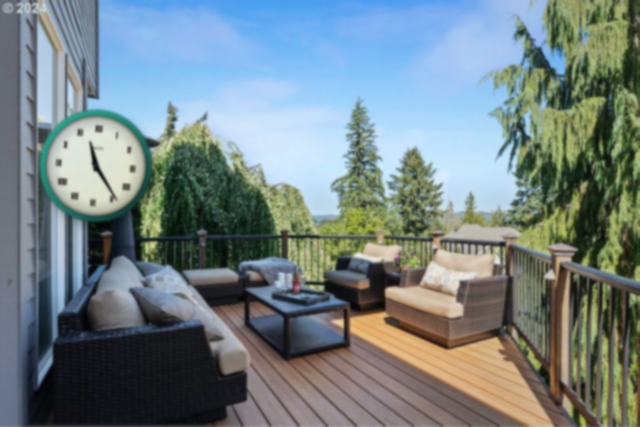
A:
h=11 m=24
